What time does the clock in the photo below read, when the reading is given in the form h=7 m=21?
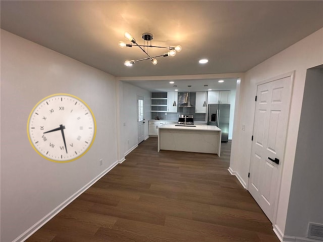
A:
h=8 m=28
